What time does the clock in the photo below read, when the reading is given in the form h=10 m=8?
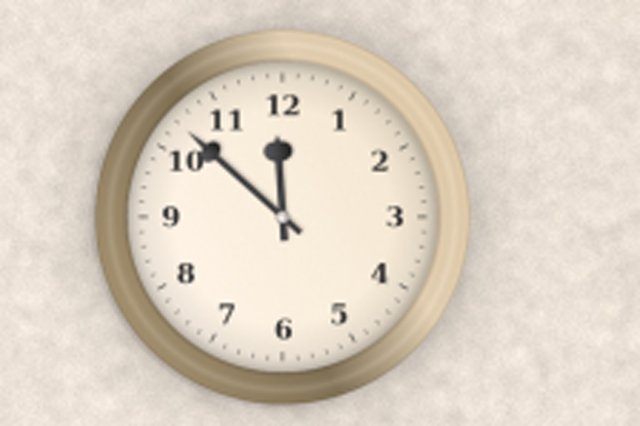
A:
h=11 m=52
